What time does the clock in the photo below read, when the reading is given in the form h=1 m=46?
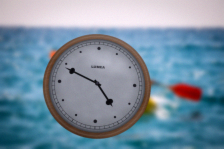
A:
h=4 m=49
